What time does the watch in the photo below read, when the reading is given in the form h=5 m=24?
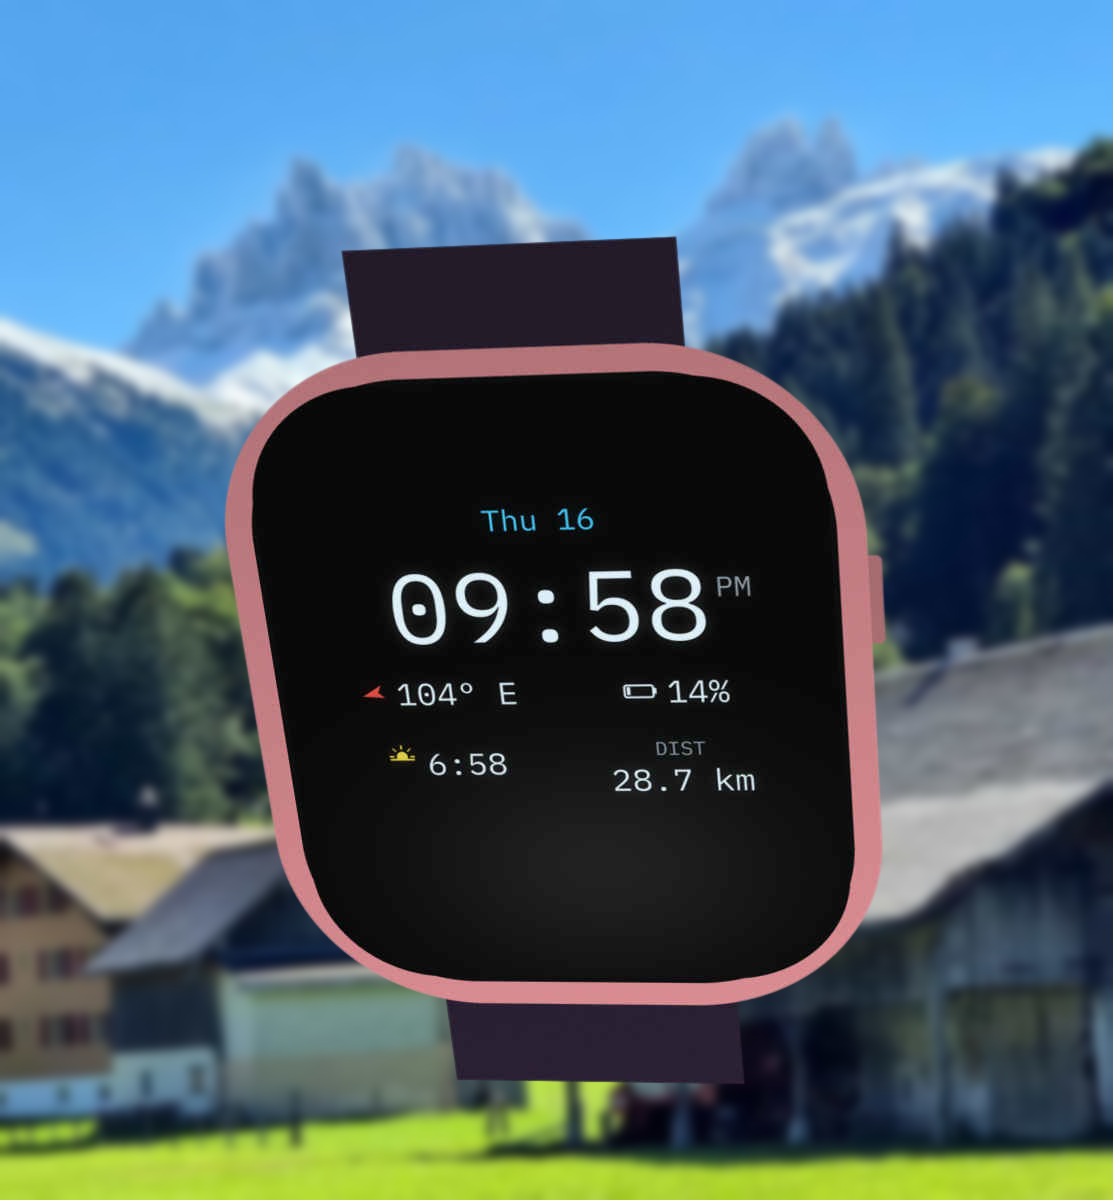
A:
h=9 m=58
